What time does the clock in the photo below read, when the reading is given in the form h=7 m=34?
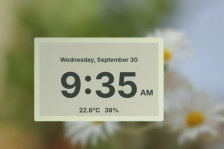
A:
h=9 m=35
